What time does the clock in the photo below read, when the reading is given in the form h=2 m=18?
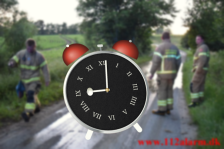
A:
h=9 m=1
